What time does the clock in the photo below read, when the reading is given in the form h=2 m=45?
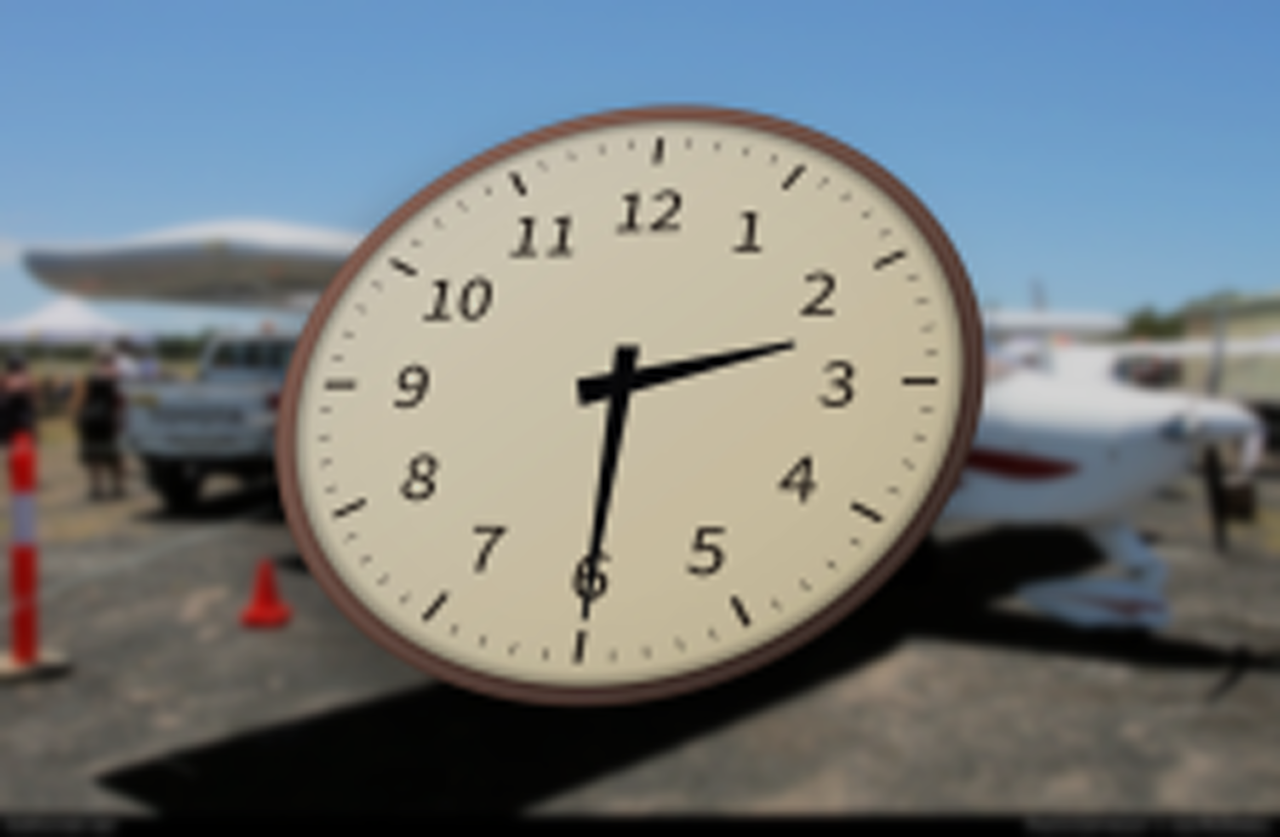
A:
h=2 m=30
